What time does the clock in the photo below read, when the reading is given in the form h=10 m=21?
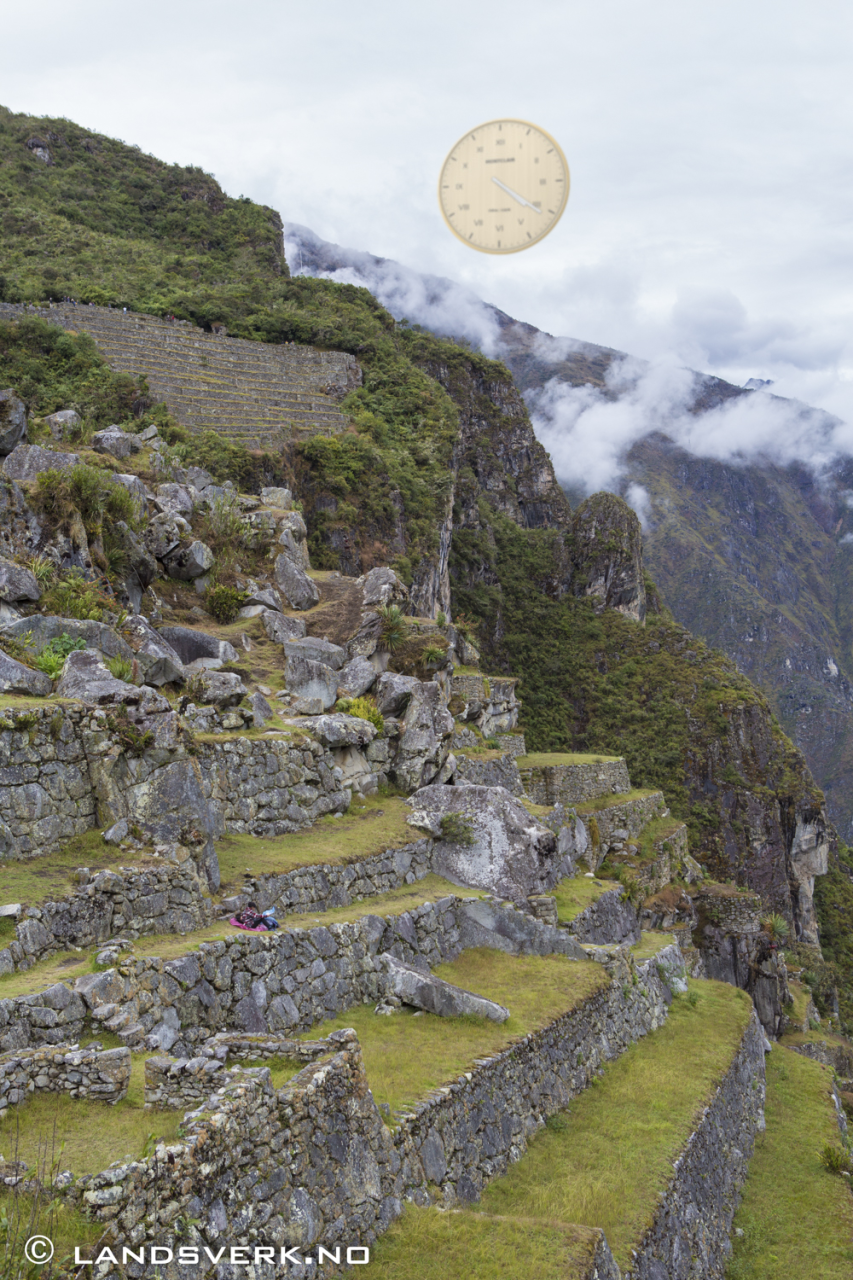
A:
h=4 m=21
